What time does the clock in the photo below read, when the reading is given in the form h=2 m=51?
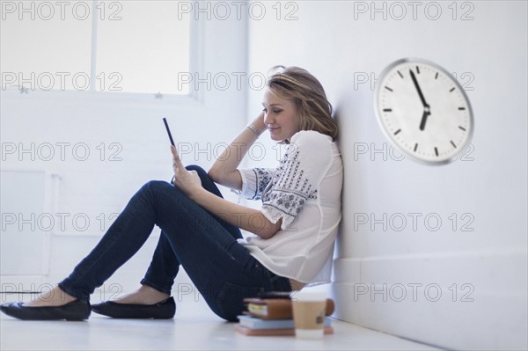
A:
h=6 m=58
